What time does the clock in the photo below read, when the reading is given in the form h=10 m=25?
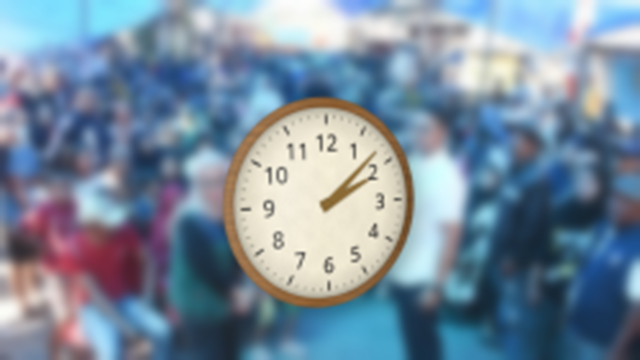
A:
h=2 m=8
